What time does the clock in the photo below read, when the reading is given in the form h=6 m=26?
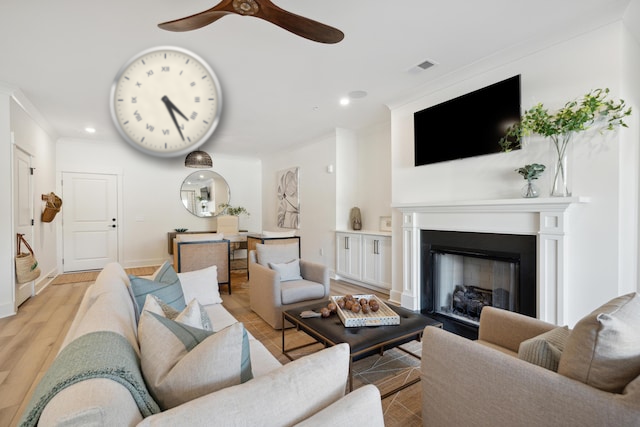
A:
h=4 m=26
